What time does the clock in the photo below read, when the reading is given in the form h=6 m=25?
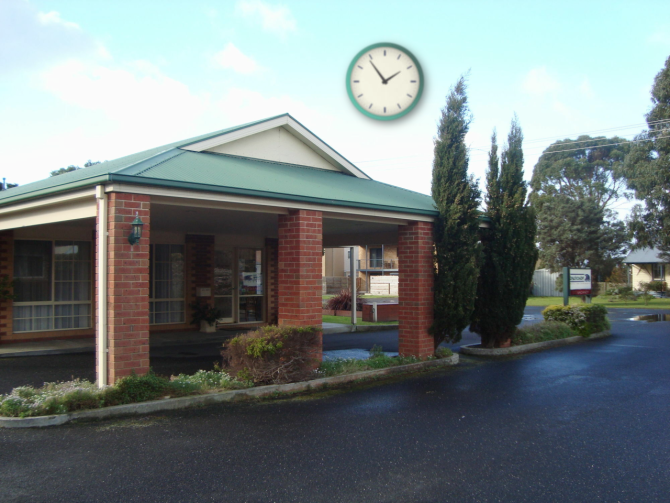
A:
h=1 m=54
